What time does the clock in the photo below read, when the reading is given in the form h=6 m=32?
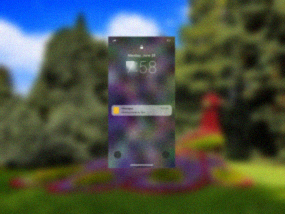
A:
h=7 m=58
